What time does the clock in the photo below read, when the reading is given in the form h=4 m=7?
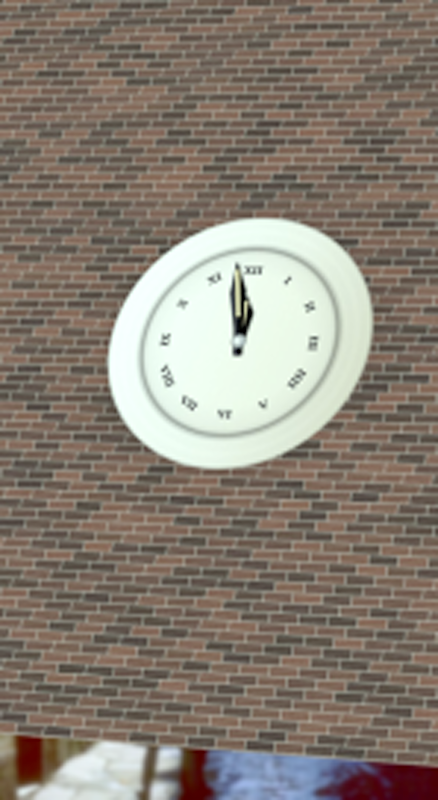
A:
h=11 m=58
